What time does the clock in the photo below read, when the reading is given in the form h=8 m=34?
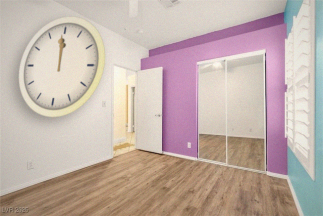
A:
h=11 m=59
